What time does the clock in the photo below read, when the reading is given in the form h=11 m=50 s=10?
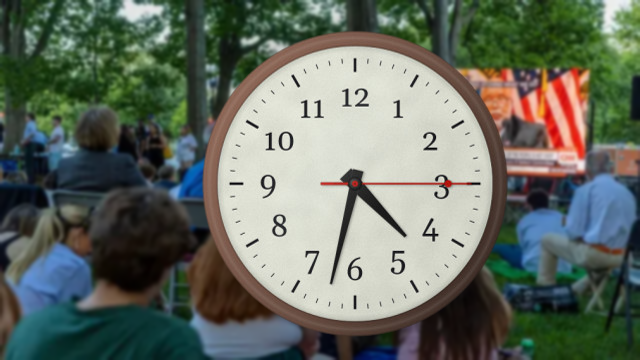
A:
h=4 m=32 s=15
